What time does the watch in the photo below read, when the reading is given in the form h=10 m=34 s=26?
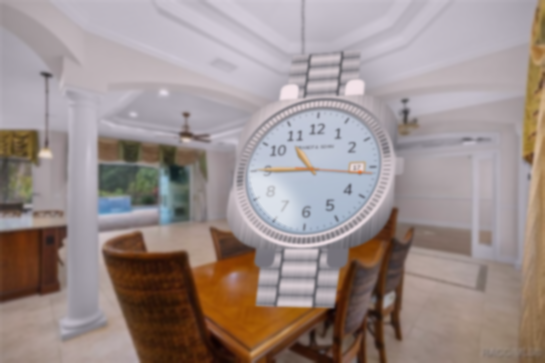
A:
h=10 m=45 s=16
